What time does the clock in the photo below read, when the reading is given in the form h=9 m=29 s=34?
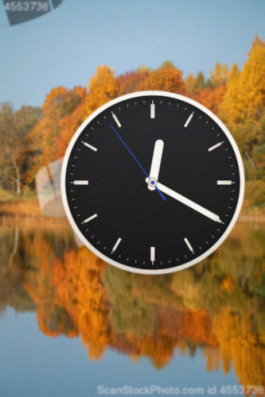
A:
h=12 m=19 s=54
